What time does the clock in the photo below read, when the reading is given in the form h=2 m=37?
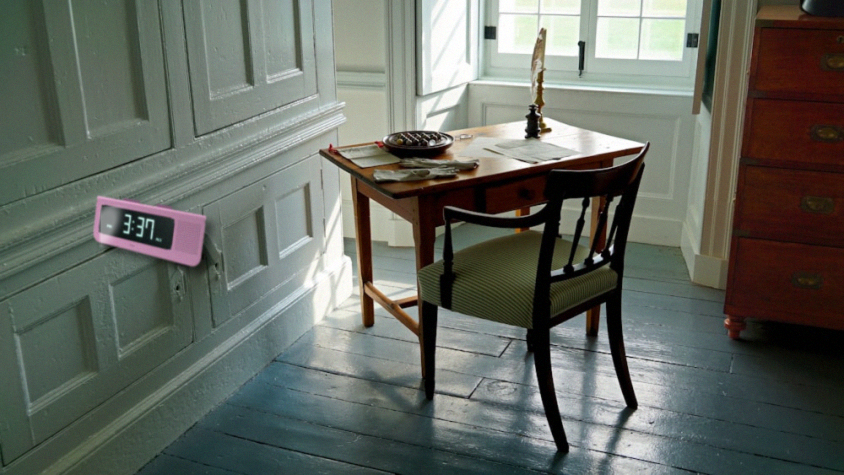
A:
h=3 m=37
